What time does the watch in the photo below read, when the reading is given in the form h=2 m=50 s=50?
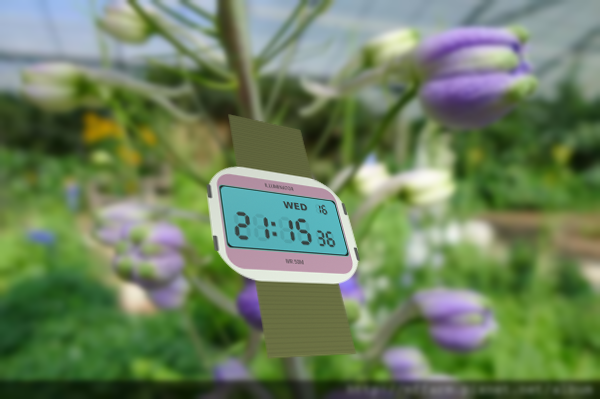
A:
h=21 m=15 s=36
